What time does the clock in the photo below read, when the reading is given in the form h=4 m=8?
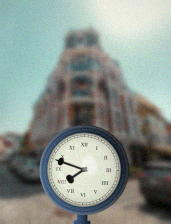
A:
h=7 m=48
